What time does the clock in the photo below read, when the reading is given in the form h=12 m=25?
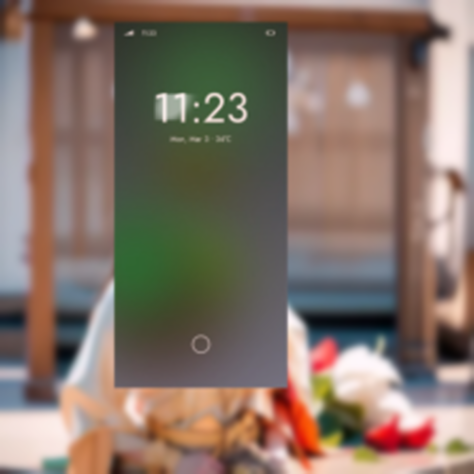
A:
h=11 m=23
